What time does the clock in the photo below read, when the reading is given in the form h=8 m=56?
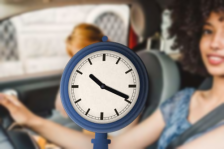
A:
h=10 m=19
